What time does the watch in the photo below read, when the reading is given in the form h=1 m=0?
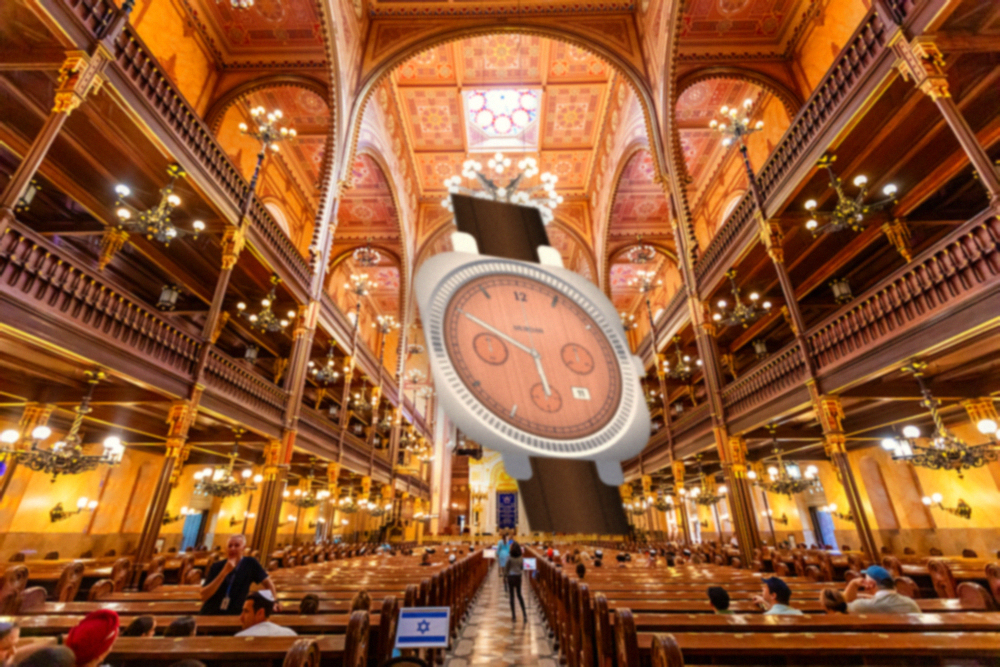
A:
h=5 m=50
